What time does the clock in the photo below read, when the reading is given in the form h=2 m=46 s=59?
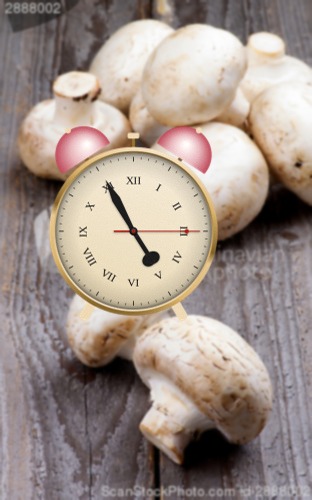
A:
h=4 m=55 s=15
